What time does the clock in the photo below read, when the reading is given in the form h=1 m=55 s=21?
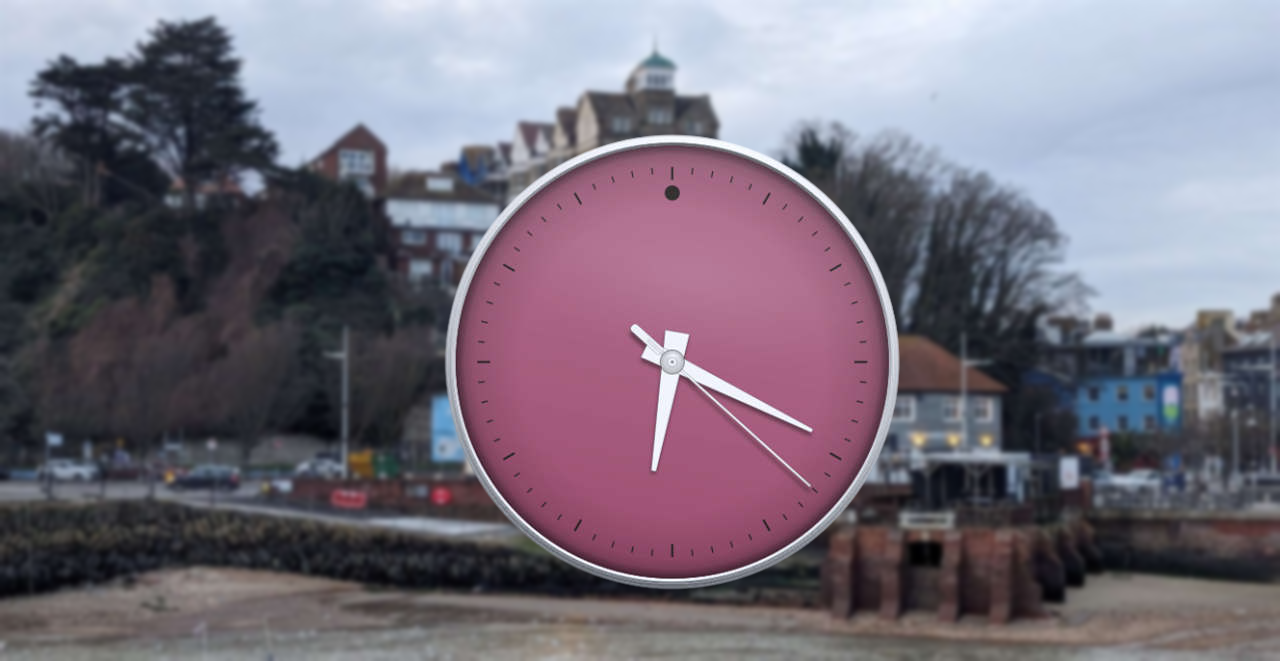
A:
h=6 m=19 s=22
